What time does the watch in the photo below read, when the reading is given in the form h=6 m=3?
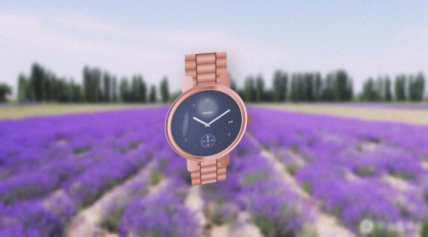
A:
h=10 m=10
